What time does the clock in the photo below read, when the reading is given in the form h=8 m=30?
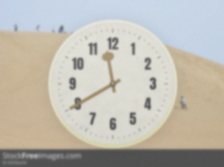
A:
h=11 m=40
